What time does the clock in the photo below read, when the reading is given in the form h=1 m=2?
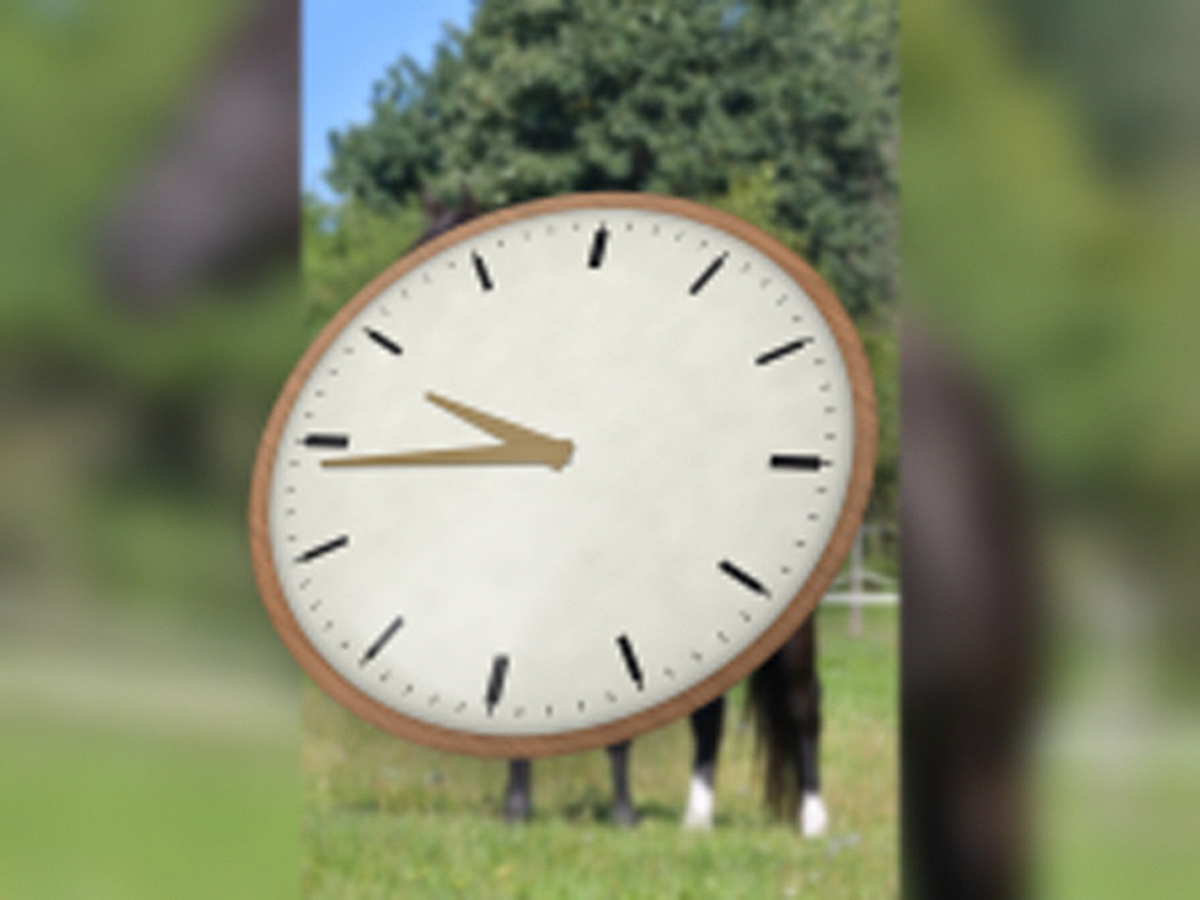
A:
h=9 m=44
